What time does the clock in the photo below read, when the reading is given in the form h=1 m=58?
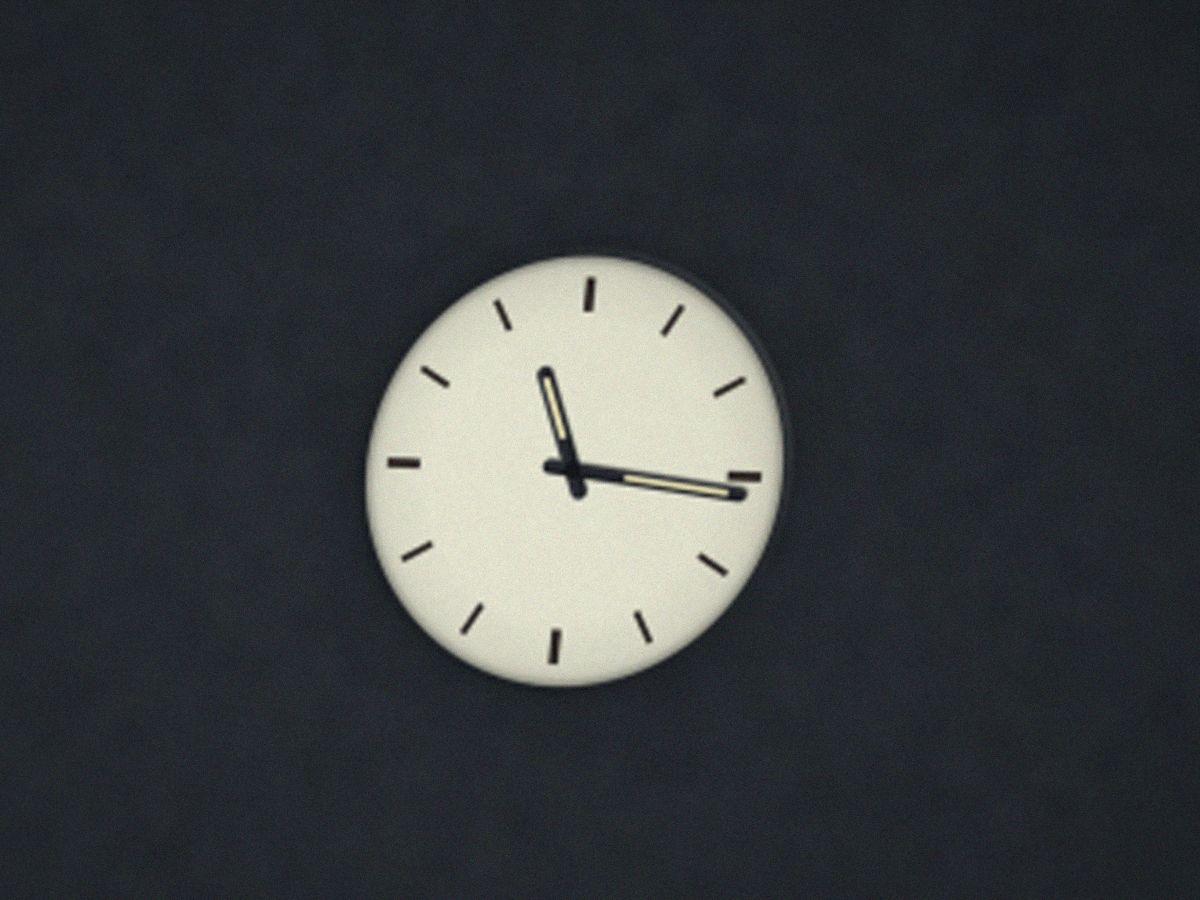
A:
h=11 m=16
